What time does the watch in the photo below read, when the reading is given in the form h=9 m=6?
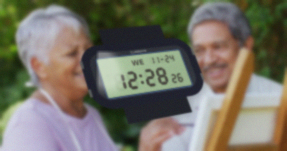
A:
h=12 m=28
